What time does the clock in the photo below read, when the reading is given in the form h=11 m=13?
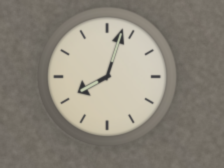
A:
h=8 m=3
